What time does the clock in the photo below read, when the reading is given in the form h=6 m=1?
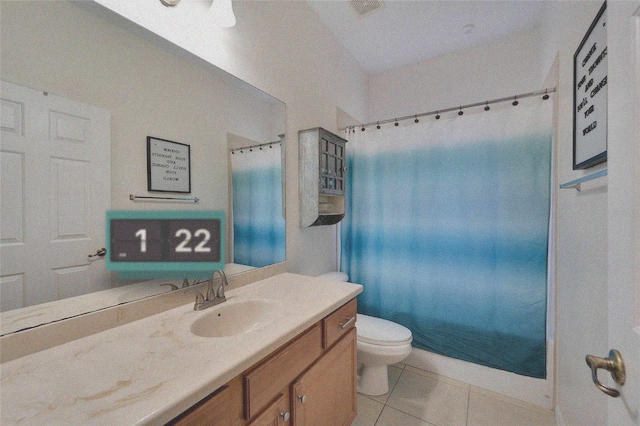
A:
h=1 m=22
